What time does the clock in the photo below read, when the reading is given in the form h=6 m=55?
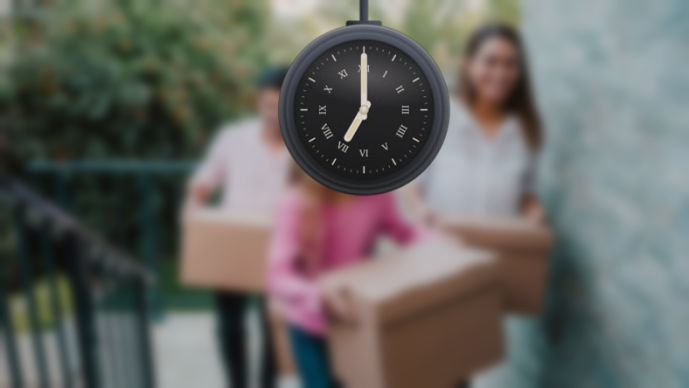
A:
h=7 m=0
